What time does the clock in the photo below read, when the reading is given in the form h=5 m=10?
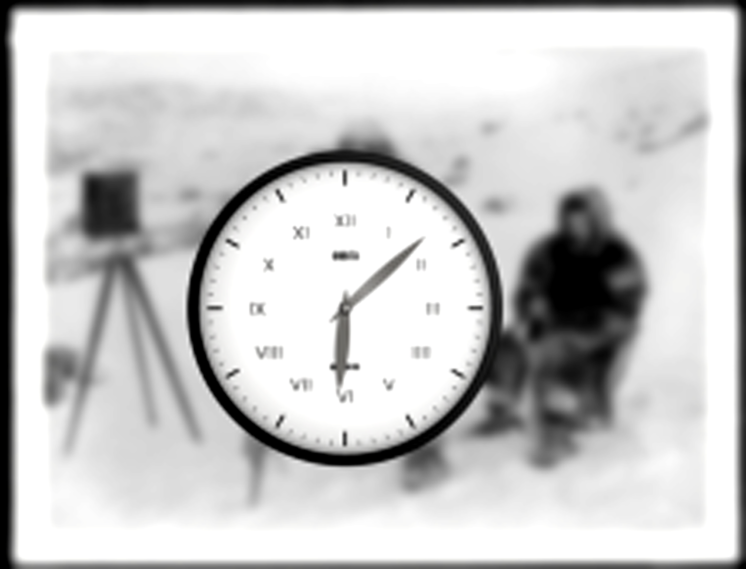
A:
h=6 m=8
